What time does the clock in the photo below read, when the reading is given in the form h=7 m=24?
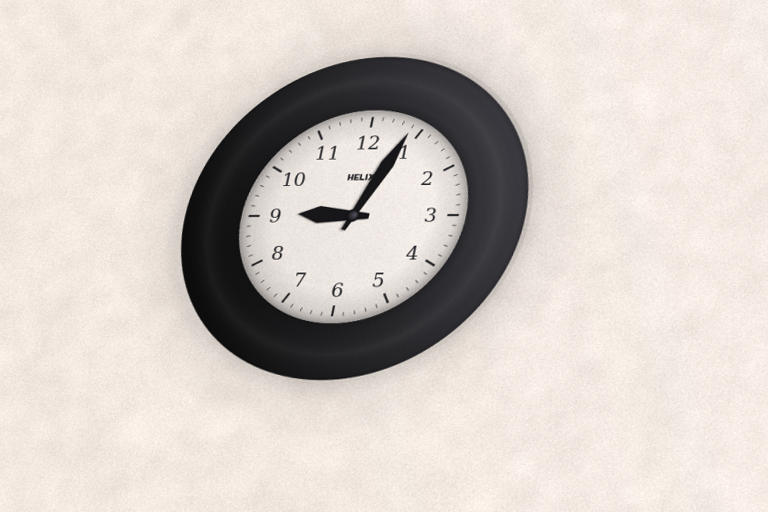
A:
h=9 m=4
